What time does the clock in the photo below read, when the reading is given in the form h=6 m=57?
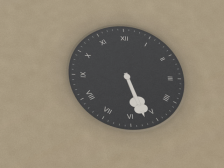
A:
h=5 m=27
